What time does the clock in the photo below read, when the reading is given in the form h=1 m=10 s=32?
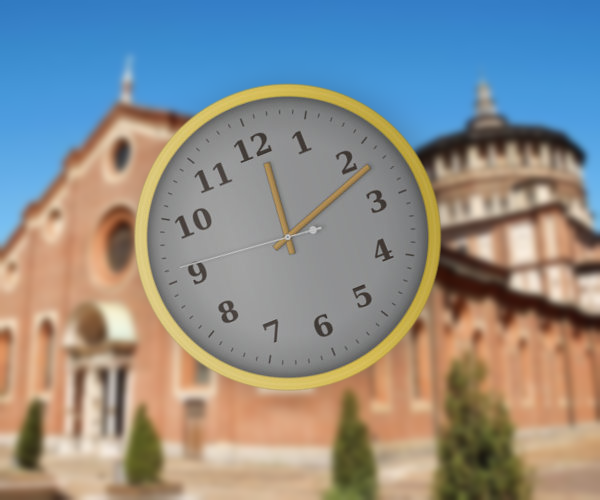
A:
h=12 m=11 s=46
